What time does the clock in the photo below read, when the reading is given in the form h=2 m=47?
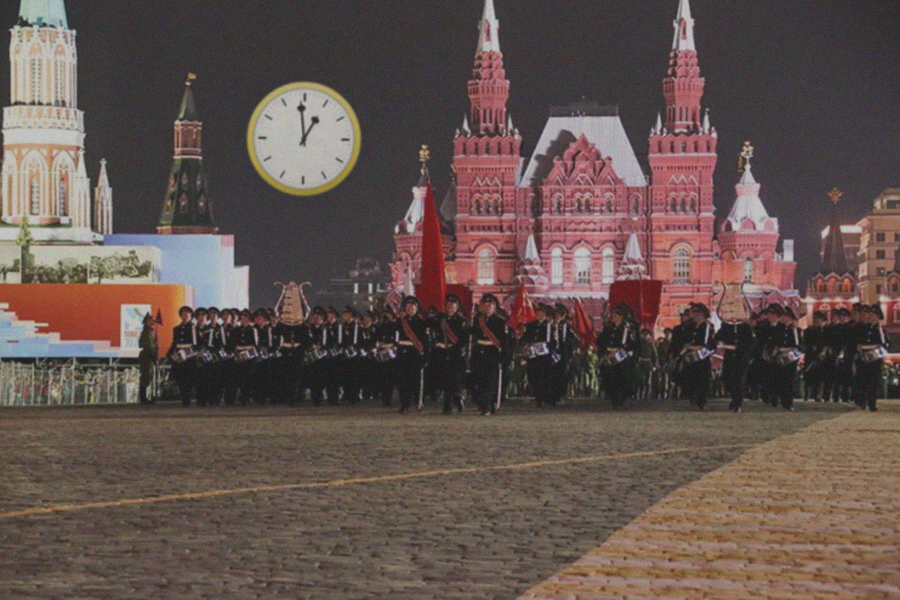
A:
h=12 m=59
